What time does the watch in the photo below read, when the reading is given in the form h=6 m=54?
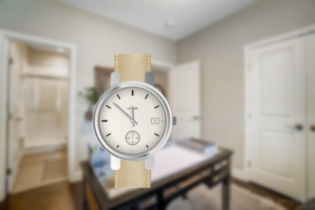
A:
h=11 m=52
